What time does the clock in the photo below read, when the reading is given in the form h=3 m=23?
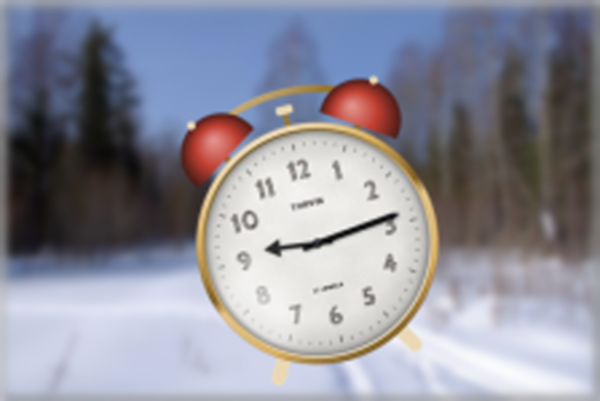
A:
h=9 m=14
